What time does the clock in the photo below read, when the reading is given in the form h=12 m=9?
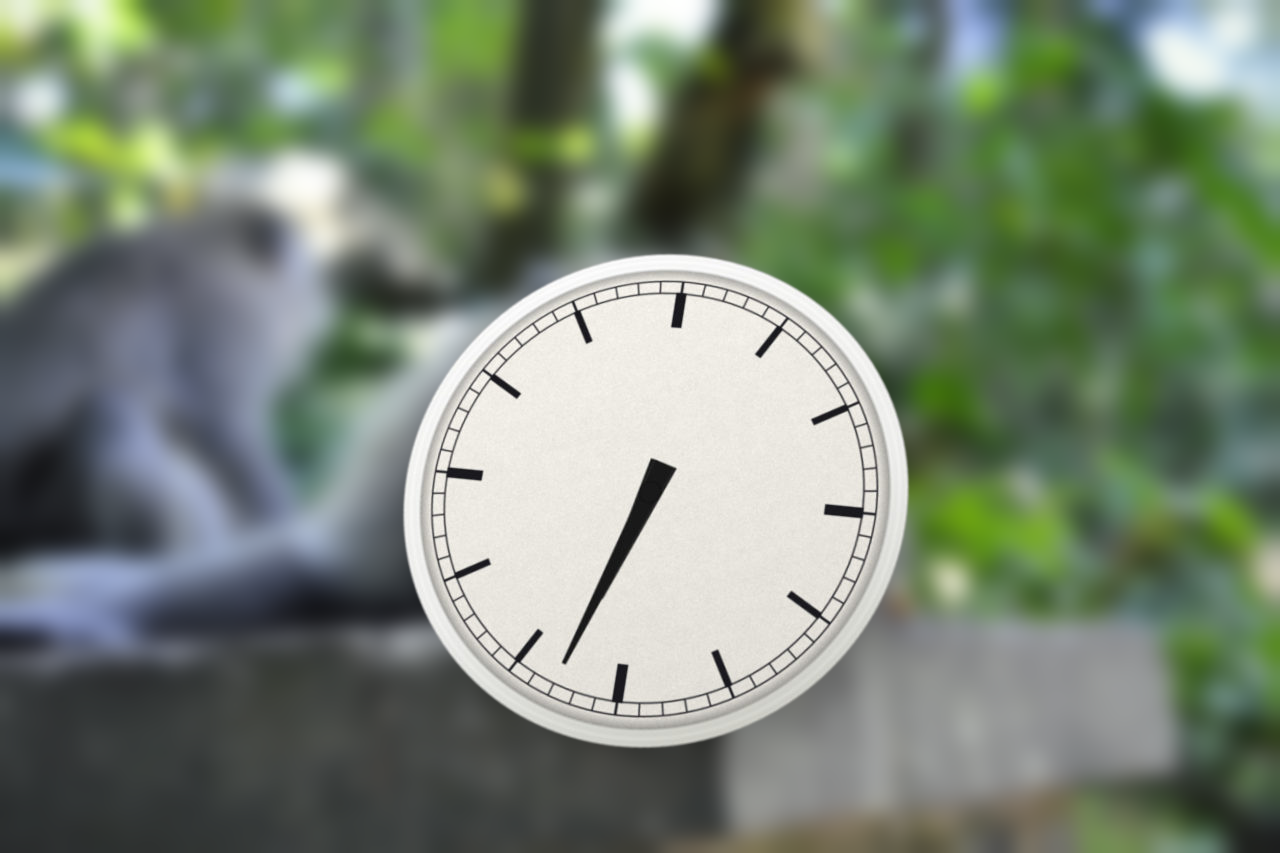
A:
h=6 m=33
